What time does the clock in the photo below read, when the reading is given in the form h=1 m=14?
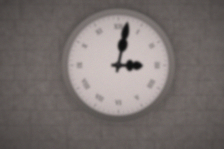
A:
h=3 m=2
